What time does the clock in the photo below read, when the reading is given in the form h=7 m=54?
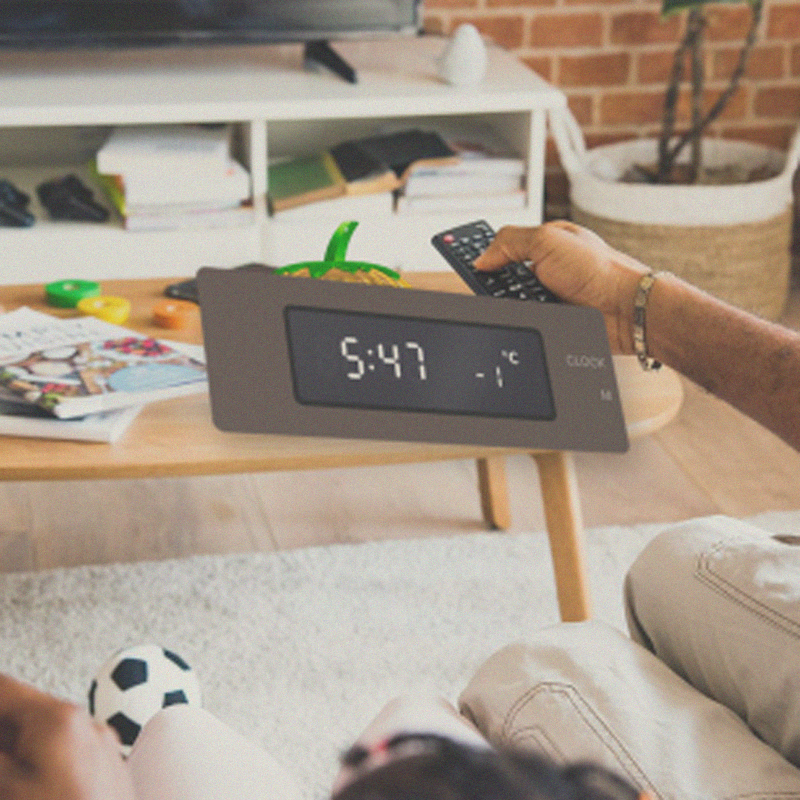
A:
h=5 m=47
